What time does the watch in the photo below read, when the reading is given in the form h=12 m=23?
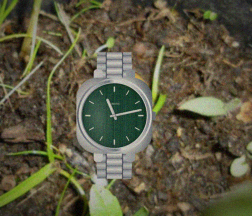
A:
h=11 m=13
